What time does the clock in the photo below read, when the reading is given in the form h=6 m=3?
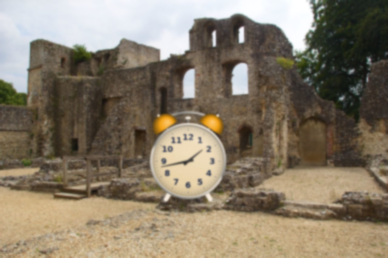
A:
h=1 m=43
